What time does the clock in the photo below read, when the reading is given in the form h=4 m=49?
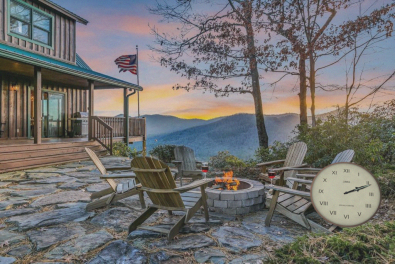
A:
h=2 m=11
